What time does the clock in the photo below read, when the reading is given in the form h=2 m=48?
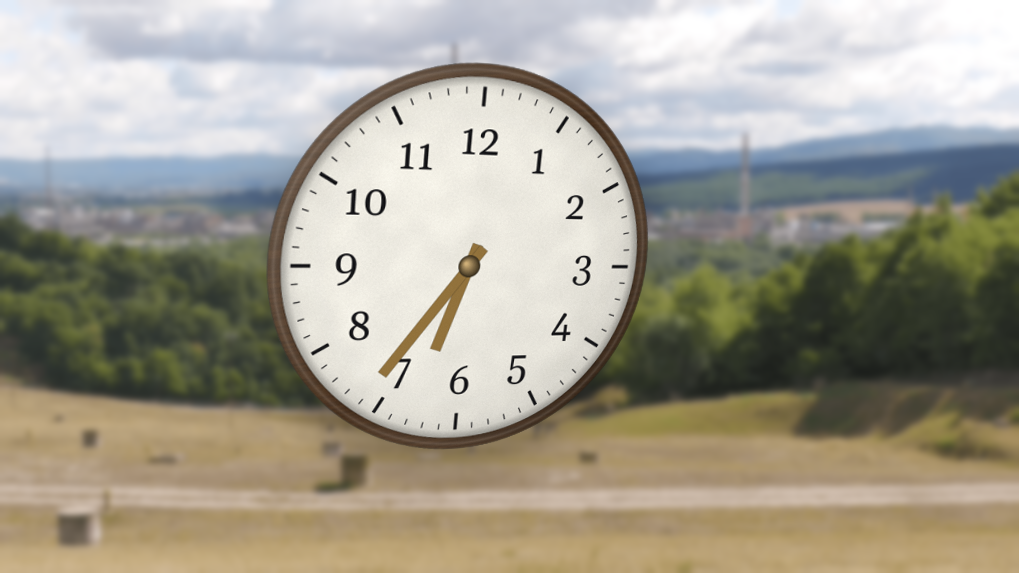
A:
h=6 m=36
